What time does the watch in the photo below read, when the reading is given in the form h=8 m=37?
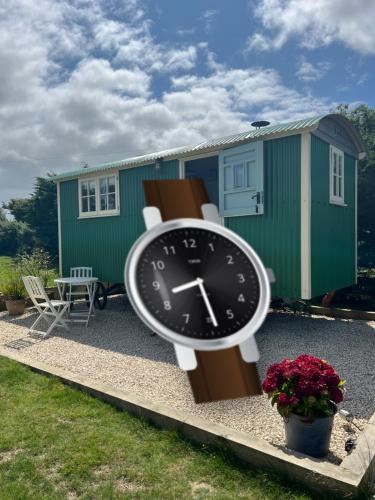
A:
h=8 m=29
